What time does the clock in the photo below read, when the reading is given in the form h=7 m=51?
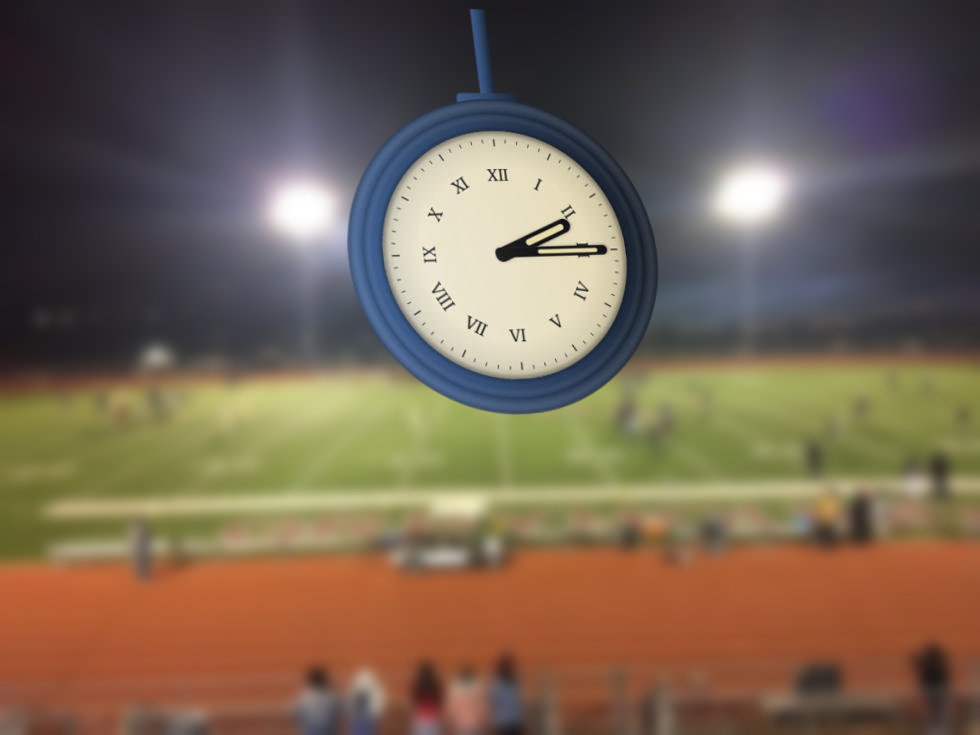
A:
h=2 m=15
